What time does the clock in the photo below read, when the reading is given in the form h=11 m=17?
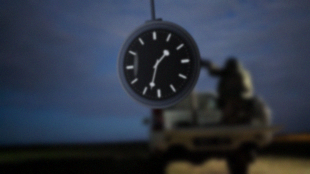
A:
h=1 m=33
